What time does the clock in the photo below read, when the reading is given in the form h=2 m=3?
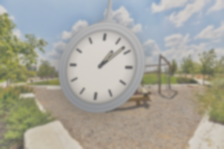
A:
h=1 m=8
